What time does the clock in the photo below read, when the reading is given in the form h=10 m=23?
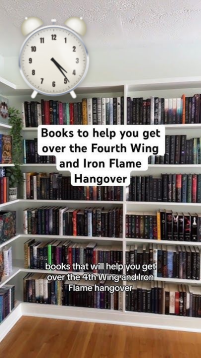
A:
h=4 m=24
